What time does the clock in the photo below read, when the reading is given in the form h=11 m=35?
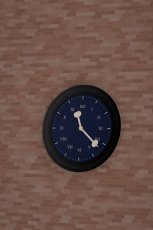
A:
h=11 m=22
